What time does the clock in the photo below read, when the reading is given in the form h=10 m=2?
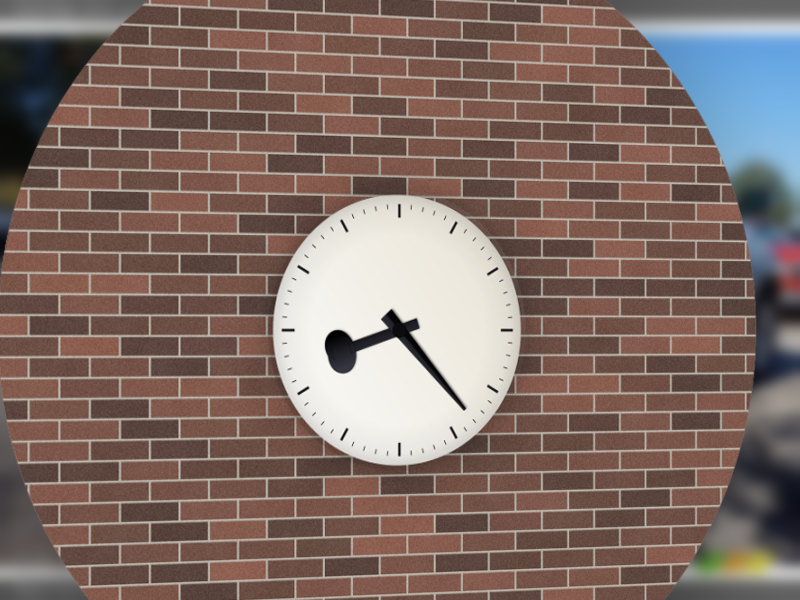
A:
h=8 m=23
